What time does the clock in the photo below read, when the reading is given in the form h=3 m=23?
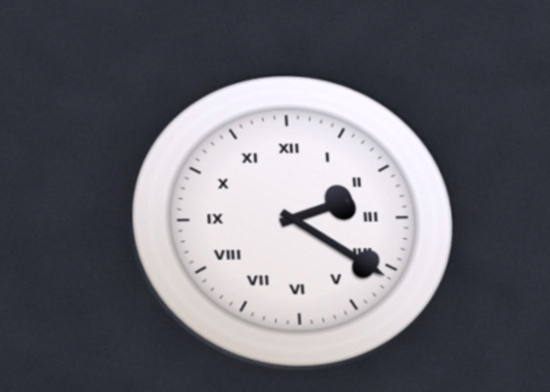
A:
h=2 m=21
